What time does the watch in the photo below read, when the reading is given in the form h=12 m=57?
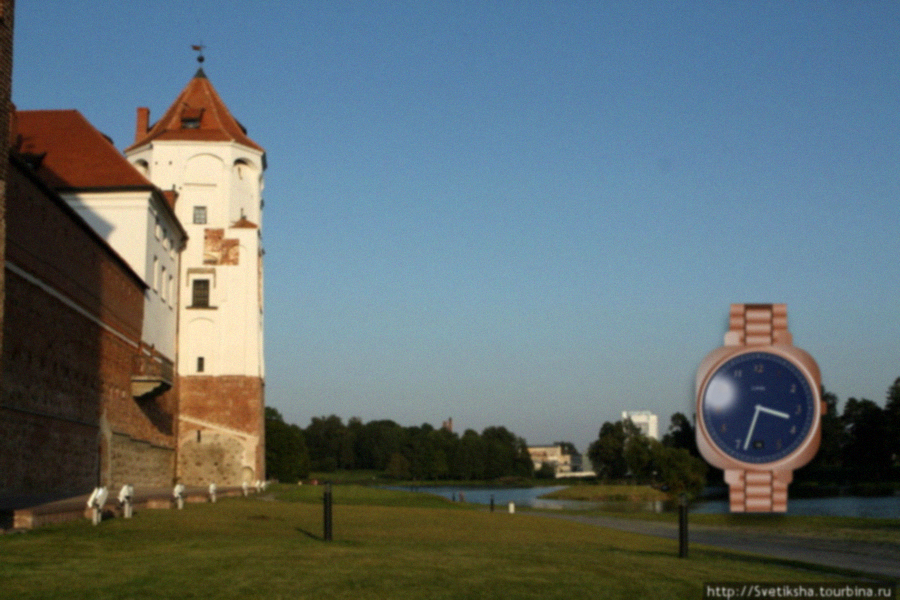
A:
h=3 m=33
